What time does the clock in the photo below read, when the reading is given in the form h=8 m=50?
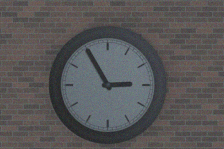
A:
h=2 m=55
